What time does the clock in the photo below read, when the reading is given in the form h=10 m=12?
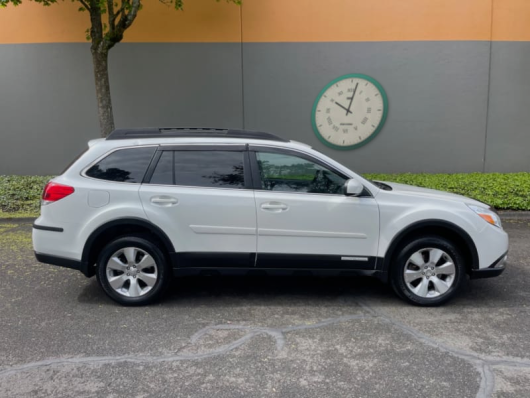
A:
h=10 m=2
